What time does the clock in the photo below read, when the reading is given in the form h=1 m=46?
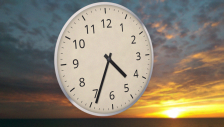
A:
h=4 m=34
